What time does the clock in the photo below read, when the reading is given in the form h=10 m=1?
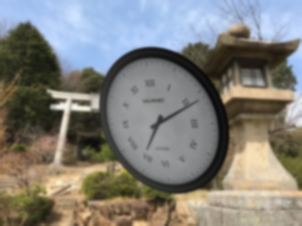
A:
h=7 m=11
